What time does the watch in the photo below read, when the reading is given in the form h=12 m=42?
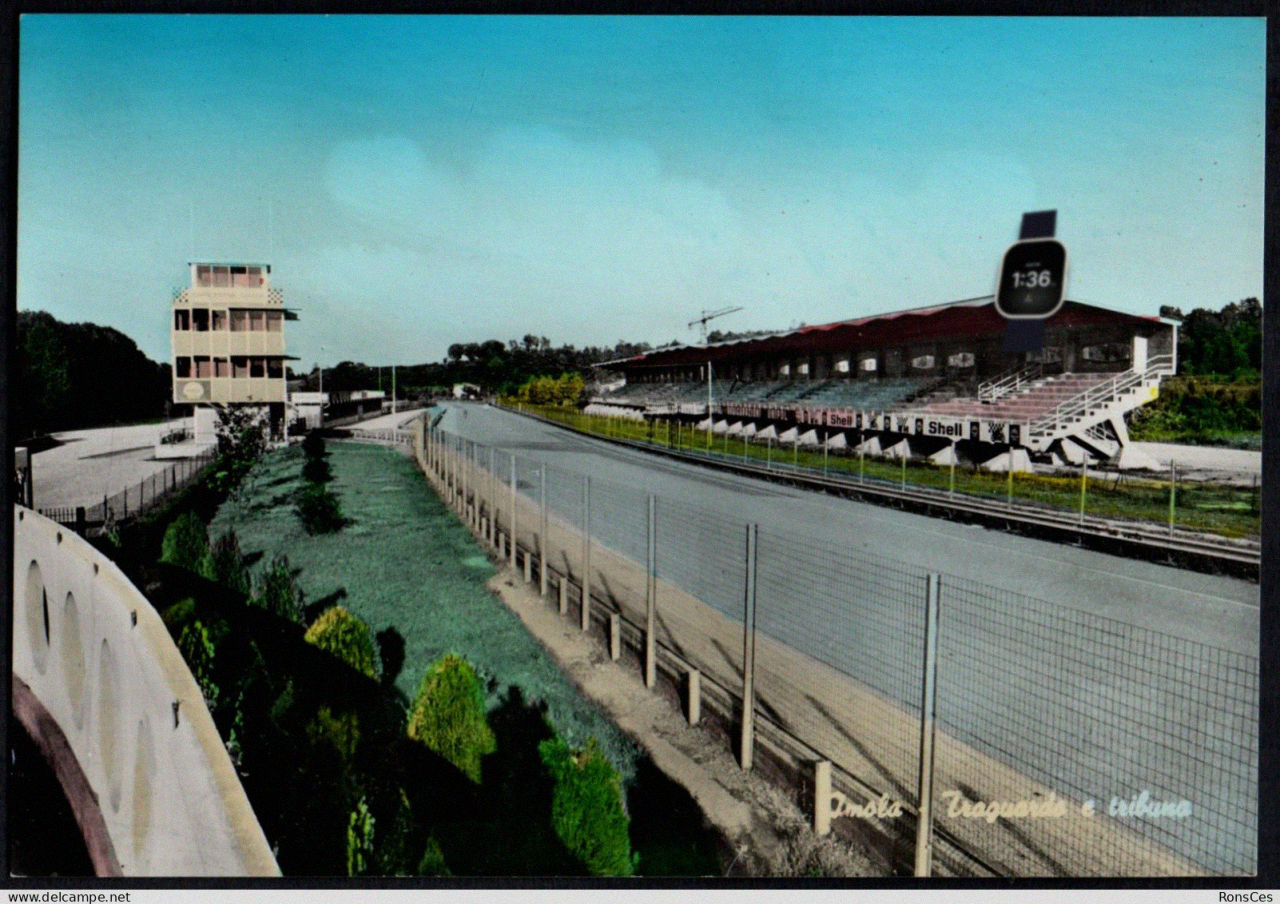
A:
h=1 m=36
